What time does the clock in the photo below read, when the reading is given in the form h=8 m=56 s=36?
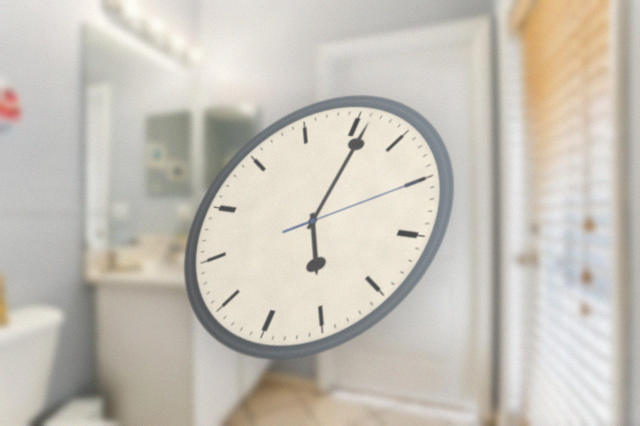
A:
h=5 m=1 s=10
